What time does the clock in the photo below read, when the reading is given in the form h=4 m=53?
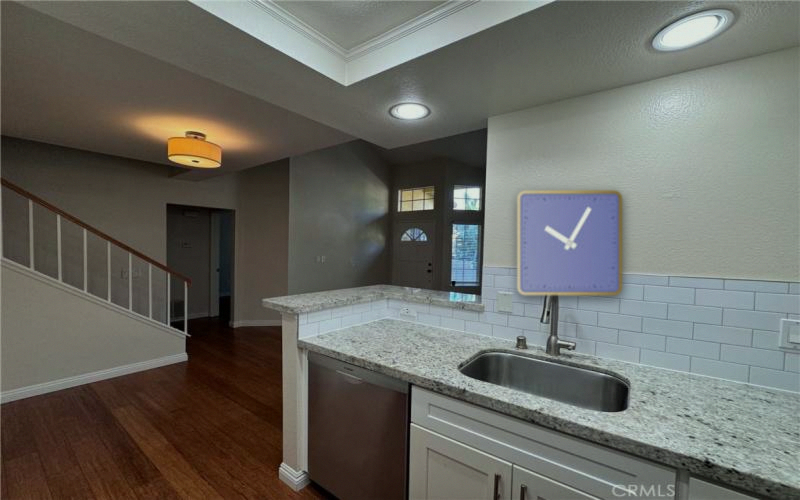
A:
h=10 m=5
